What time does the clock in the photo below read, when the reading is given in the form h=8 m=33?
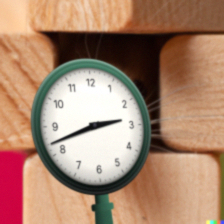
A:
h=2 m=42
